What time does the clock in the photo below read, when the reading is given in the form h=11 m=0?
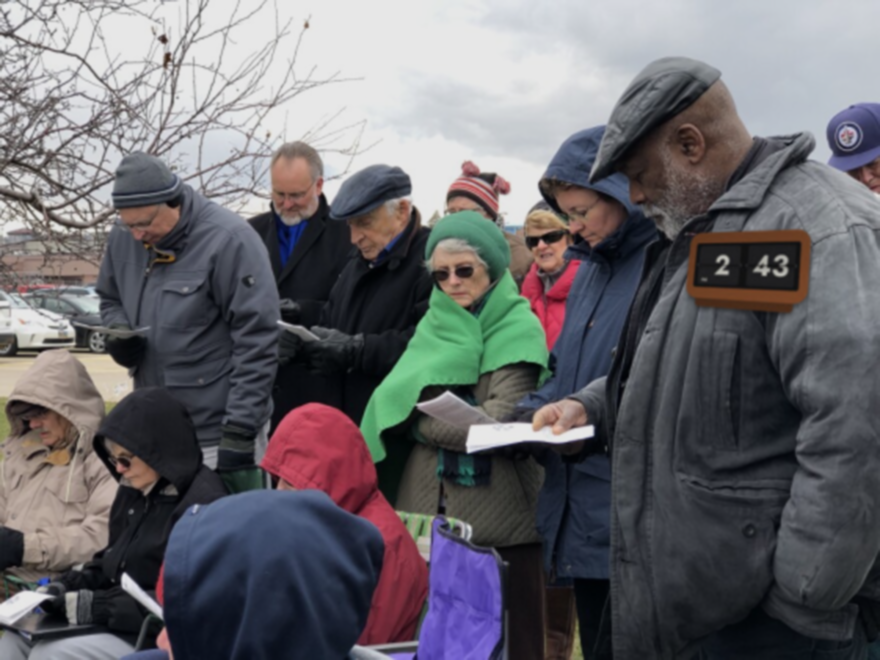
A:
h=2 m=43
